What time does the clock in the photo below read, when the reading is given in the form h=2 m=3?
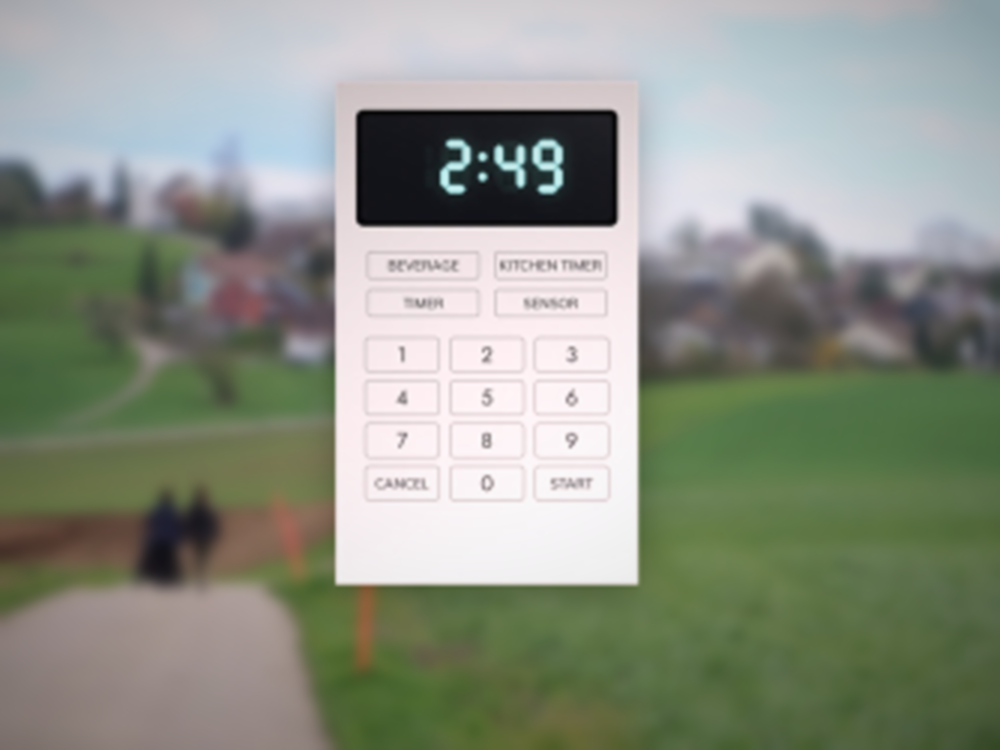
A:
h=2 m=49
